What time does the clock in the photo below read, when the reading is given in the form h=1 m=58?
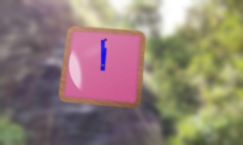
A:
h=11 m=59
